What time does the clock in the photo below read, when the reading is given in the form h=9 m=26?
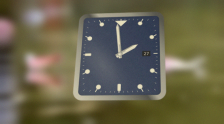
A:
h=1 m=59
